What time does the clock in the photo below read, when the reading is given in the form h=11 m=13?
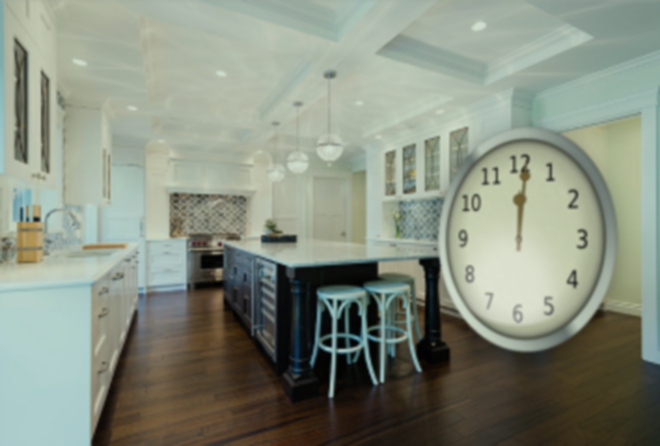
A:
h=12 m=1
